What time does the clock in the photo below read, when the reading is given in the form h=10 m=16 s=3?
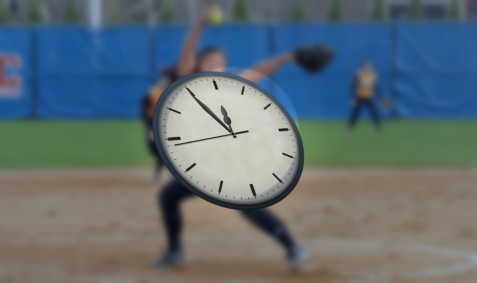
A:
h=11 m=54 s=44
